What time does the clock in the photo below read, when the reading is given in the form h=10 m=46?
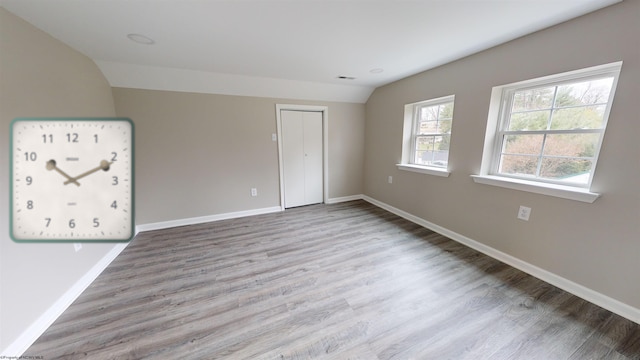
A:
h=10 m=11
